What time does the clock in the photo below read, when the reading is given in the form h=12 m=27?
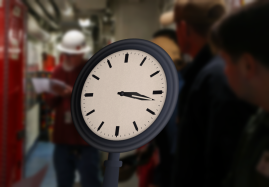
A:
h=3 m=17
